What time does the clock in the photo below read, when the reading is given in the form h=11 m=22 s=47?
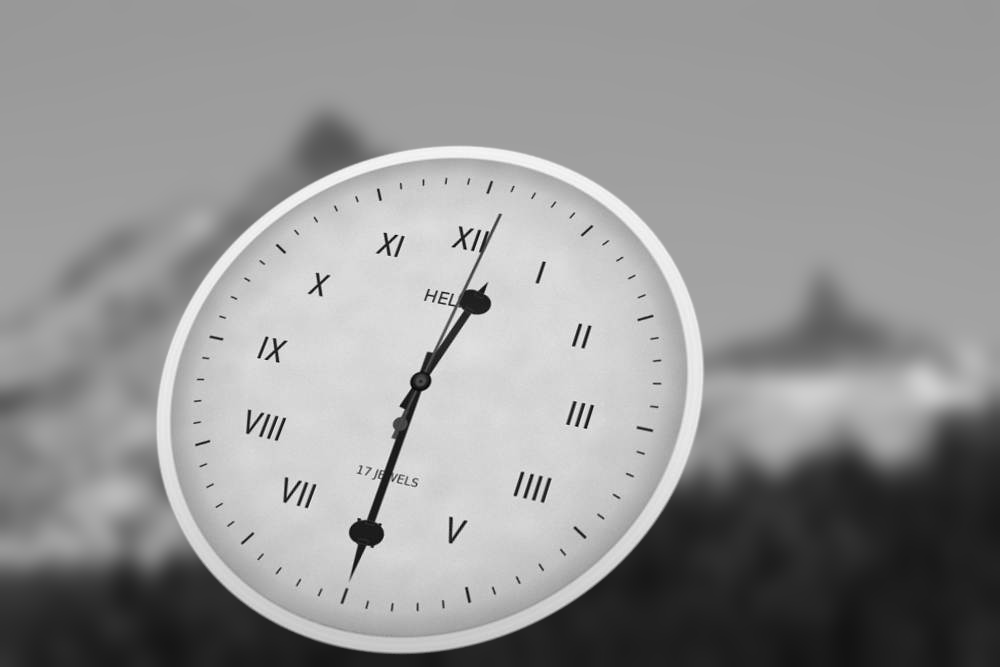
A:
h=12 m=30 s=1
